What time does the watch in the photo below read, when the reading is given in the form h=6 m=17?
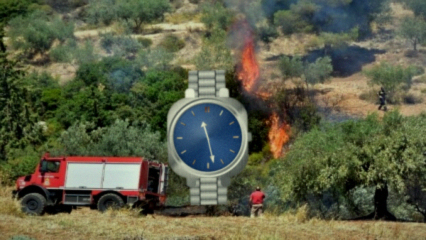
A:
h=11 m=28
